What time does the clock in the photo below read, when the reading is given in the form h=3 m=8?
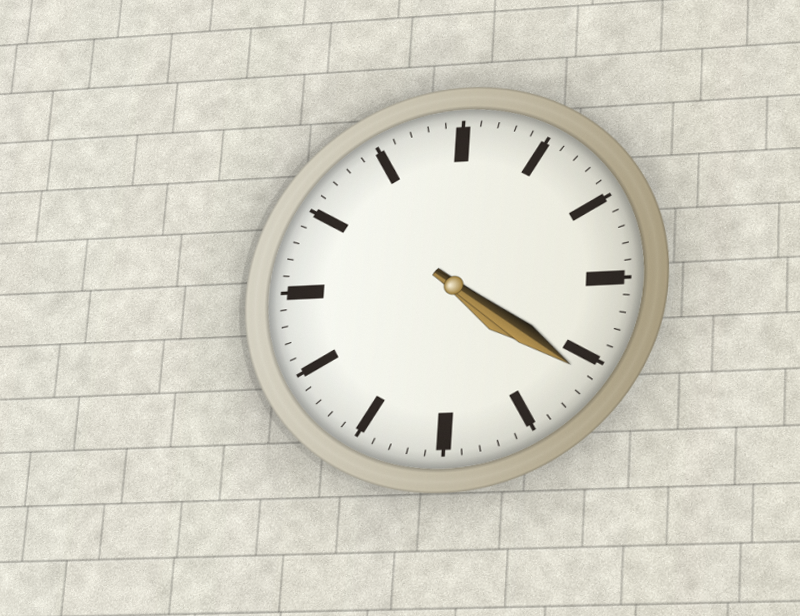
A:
h=4 m=21
